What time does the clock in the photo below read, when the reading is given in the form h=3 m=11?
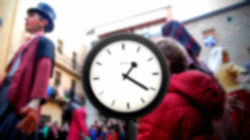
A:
h=1 m=21
